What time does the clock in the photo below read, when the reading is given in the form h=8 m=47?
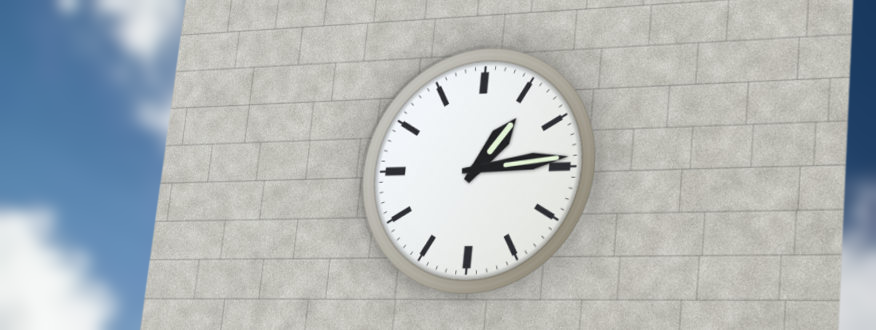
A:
h=1 m=14
